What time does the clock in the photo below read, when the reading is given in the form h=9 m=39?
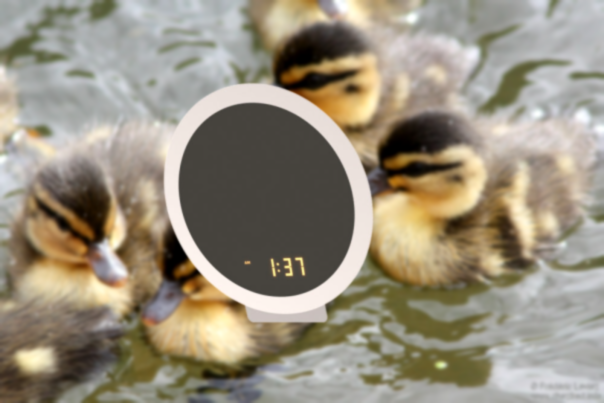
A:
h=1 m=37
